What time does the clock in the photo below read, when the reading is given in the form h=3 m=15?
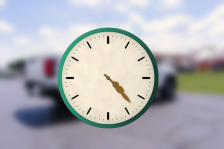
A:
h=4 m=23
